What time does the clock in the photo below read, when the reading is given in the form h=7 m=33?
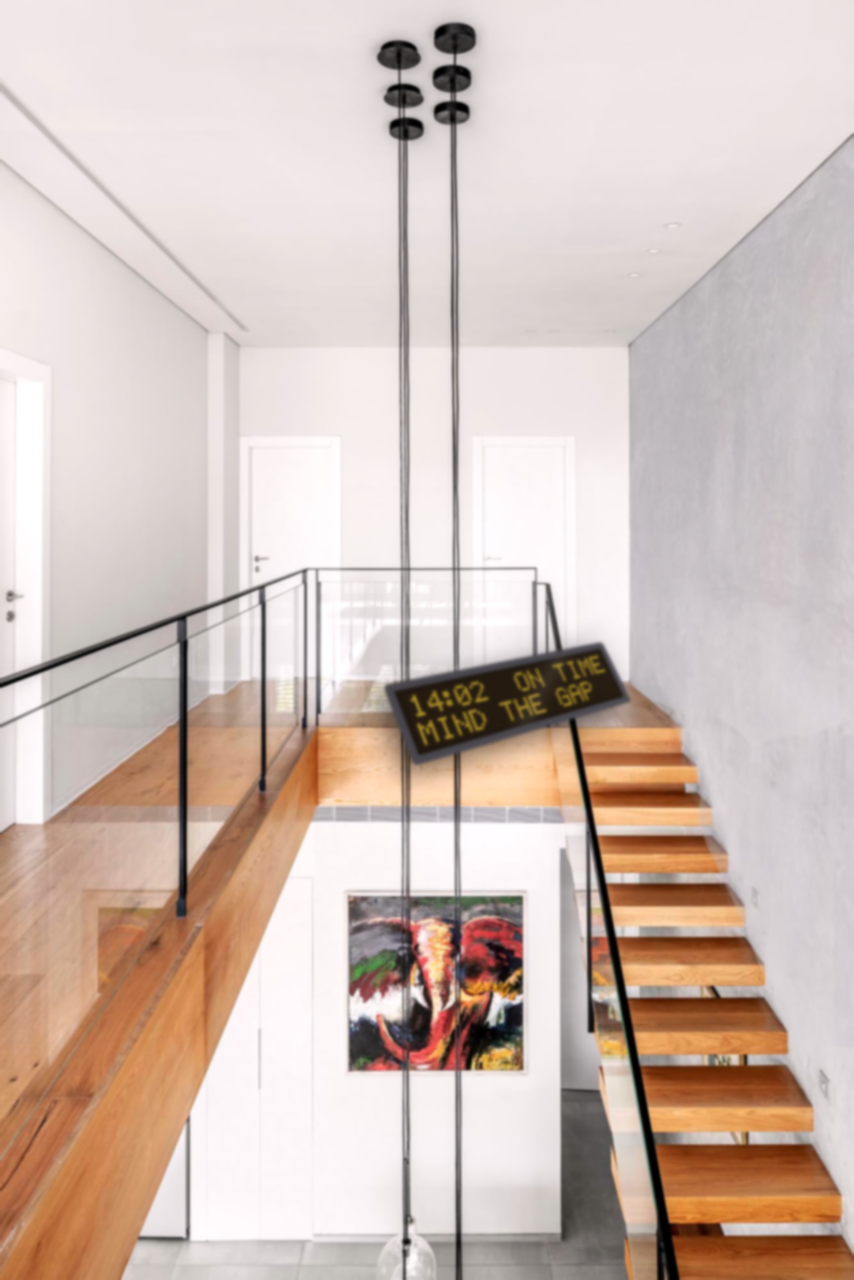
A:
h=14 m=2
